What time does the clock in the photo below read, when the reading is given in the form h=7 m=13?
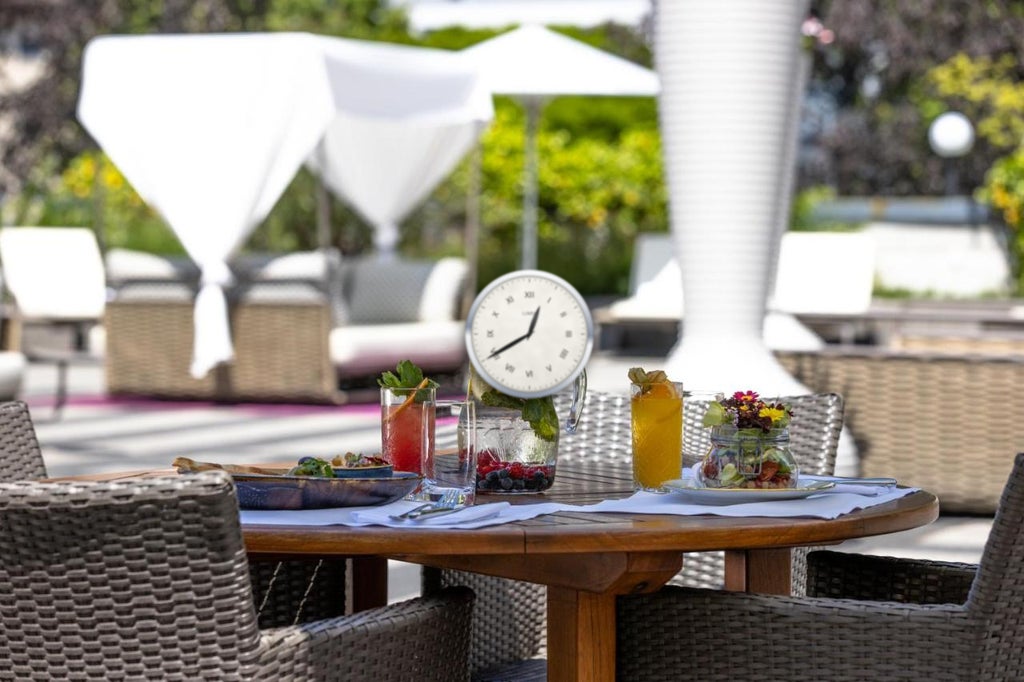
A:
h=12 m=40
